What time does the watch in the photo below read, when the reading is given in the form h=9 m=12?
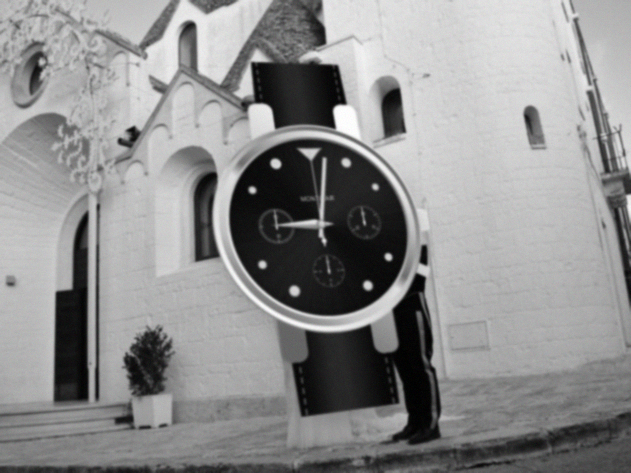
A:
h=9 m=2
